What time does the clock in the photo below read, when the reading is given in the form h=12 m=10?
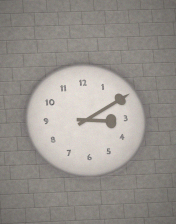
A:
h=3 m=10
